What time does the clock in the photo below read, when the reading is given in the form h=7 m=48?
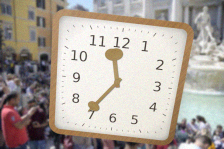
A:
h=11 m=36
